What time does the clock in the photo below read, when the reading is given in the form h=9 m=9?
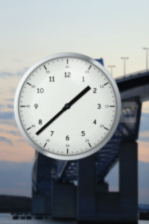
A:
h=1 m=38
